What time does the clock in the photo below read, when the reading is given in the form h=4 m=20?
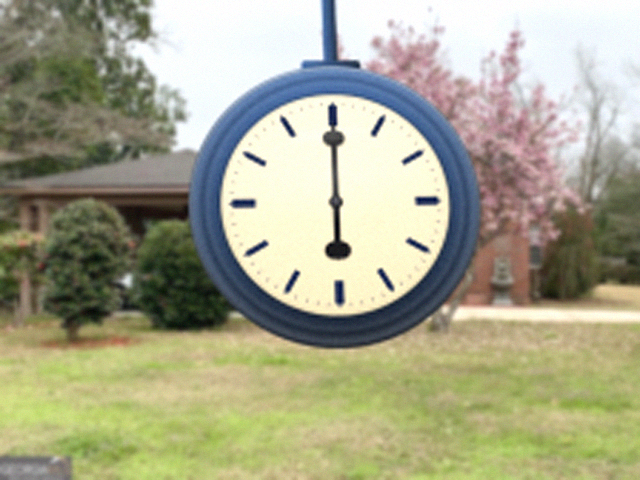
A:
h=6 m=0
